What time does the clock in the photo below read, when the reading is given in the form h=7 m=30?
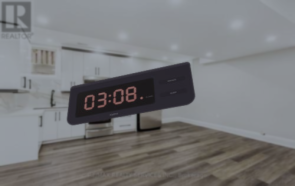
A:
h=3 m=8
